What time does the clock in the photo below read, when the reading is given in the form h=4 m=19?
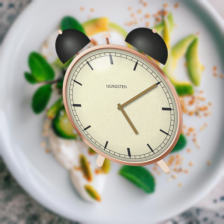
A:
h=5 m=10
